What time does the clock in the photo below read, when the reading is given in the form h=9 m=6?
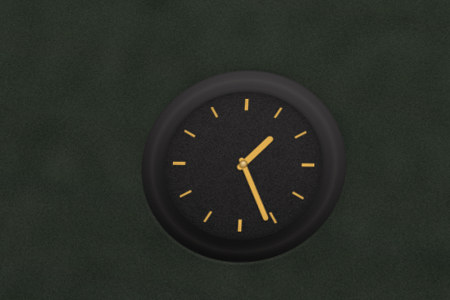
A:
h=1 m=26
